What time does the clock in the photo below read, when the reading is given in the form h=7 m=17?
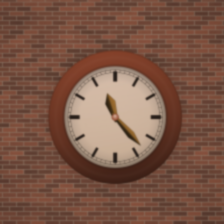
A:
h=11 m=23
